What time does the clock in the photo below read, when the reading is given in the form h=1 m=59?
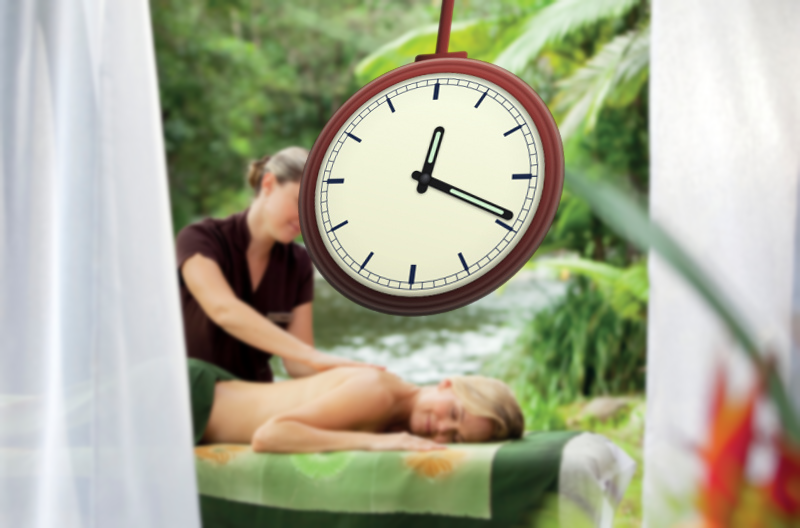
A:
h=12 m=19
